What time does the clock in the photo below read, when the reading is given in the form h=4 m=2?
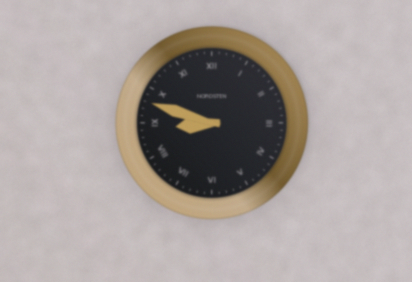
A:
h=8 m=48
